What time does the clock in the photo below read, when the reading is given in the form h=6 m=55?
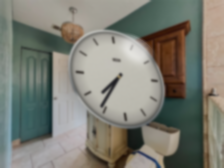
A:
h=7 m=36
